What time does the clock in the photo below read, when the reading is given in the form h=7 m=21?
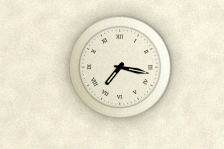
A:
h=7 m=17
